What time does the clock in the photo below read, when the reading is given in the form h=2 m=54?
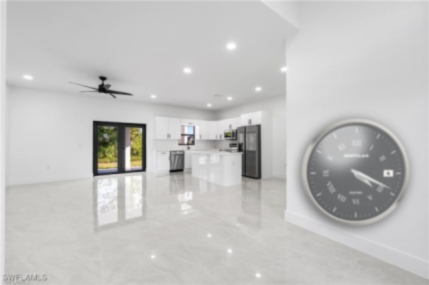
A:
h=4 m=19
